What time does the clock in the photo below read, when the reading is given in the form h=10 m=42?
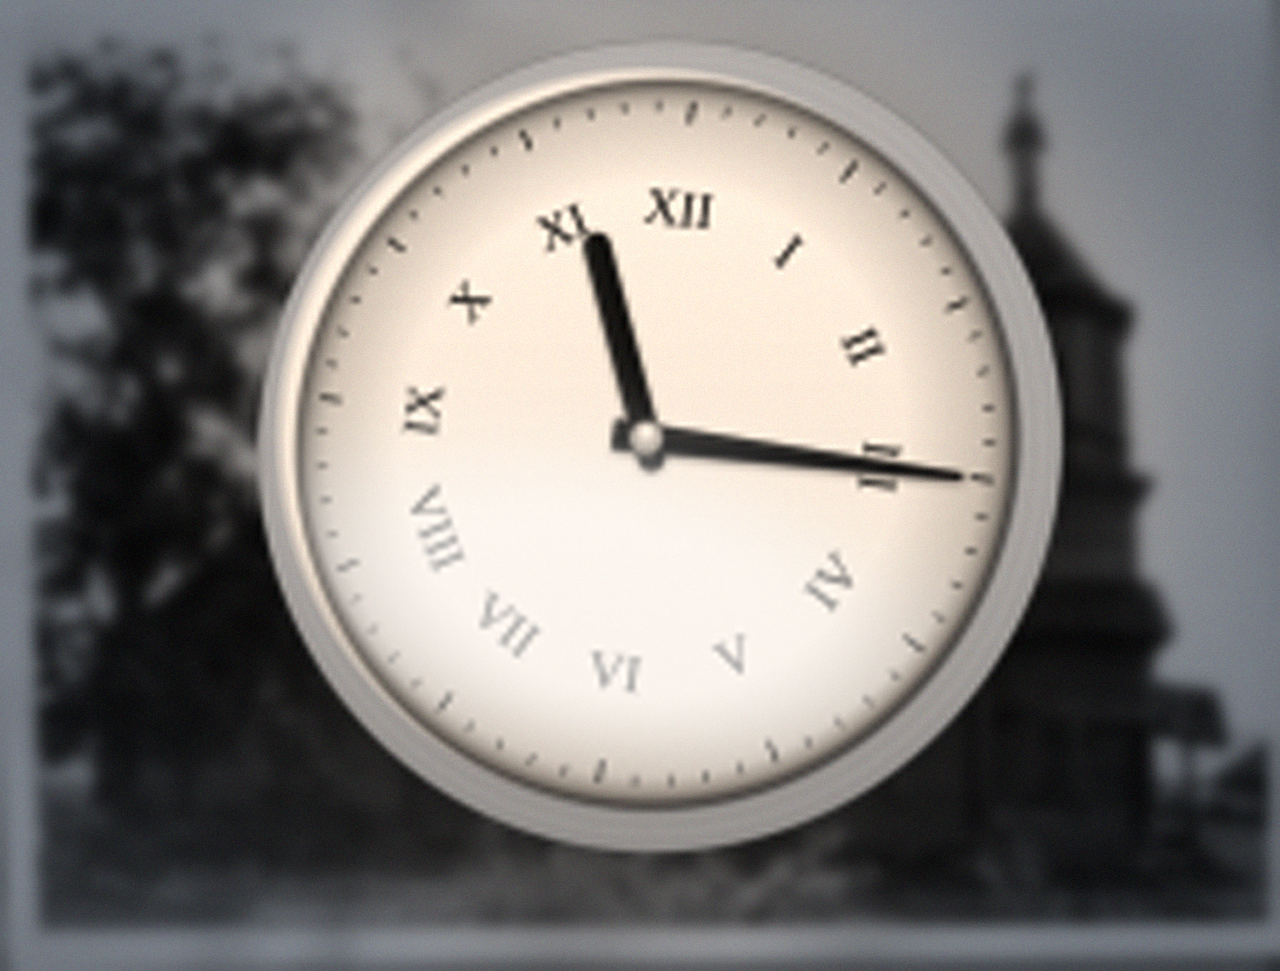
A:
h=11 m=15
